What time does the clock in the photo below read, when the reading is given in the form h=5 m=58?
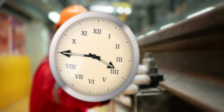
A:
h=3 m=45
